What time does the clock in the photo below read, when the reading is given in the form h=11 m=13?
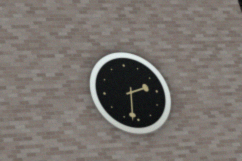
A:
h=2 m=32
